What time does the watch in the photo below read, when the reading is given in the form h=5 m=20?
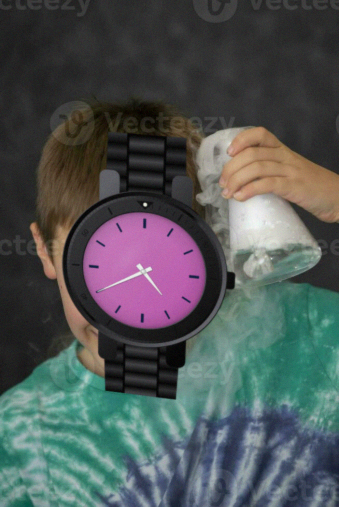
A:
h=4 m=40
